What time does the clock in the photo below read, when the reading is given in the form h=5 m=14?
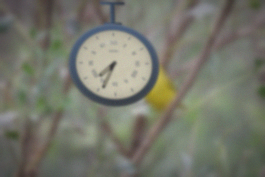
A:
h=7 m=34
